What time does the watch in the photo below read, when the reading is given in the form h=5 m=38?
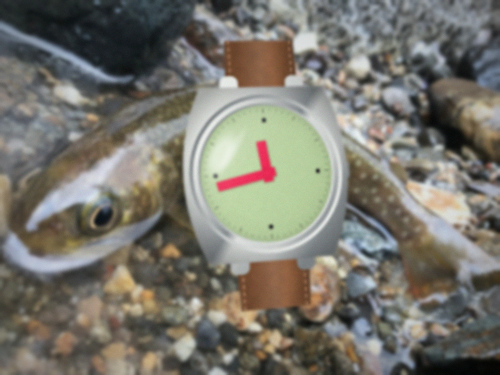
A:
h=11 m=43
